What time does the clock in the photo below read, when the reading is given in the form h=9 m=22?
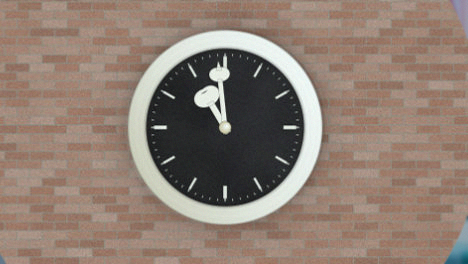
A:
h=10 m=59
